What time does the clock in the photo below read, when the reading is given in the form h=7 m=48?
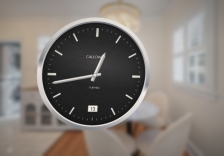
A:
h=12 m=43
